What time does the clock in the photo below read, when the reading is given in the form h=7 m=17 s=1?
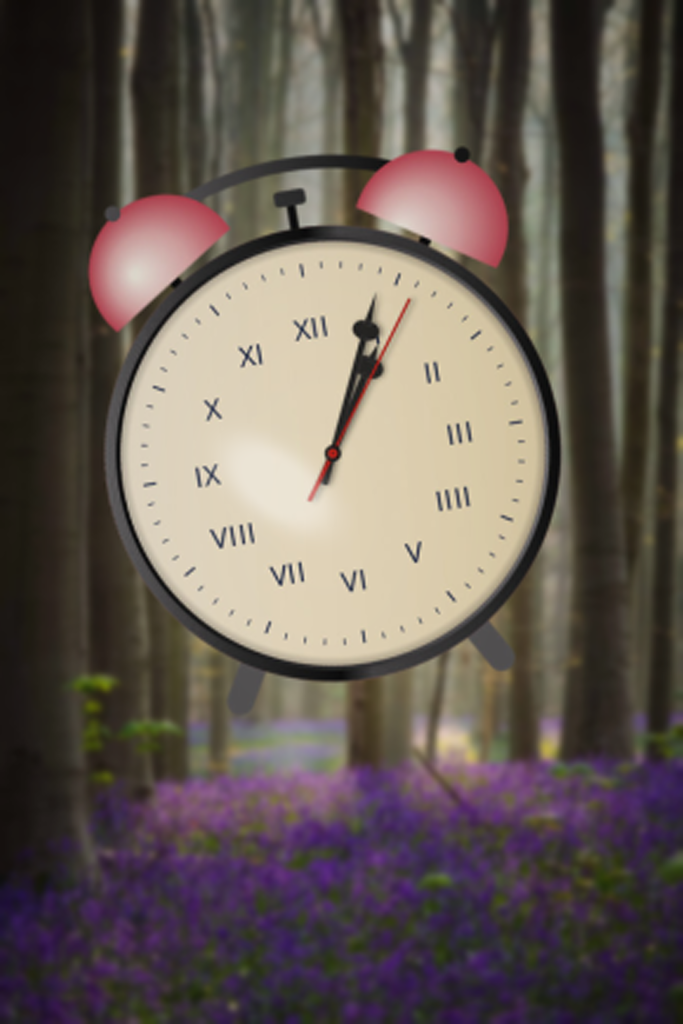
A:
h=1 m=4 s=6
